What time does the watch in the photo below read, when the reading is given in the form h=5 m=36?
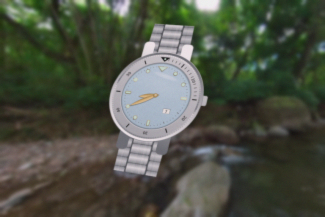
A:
h=8 m=40
